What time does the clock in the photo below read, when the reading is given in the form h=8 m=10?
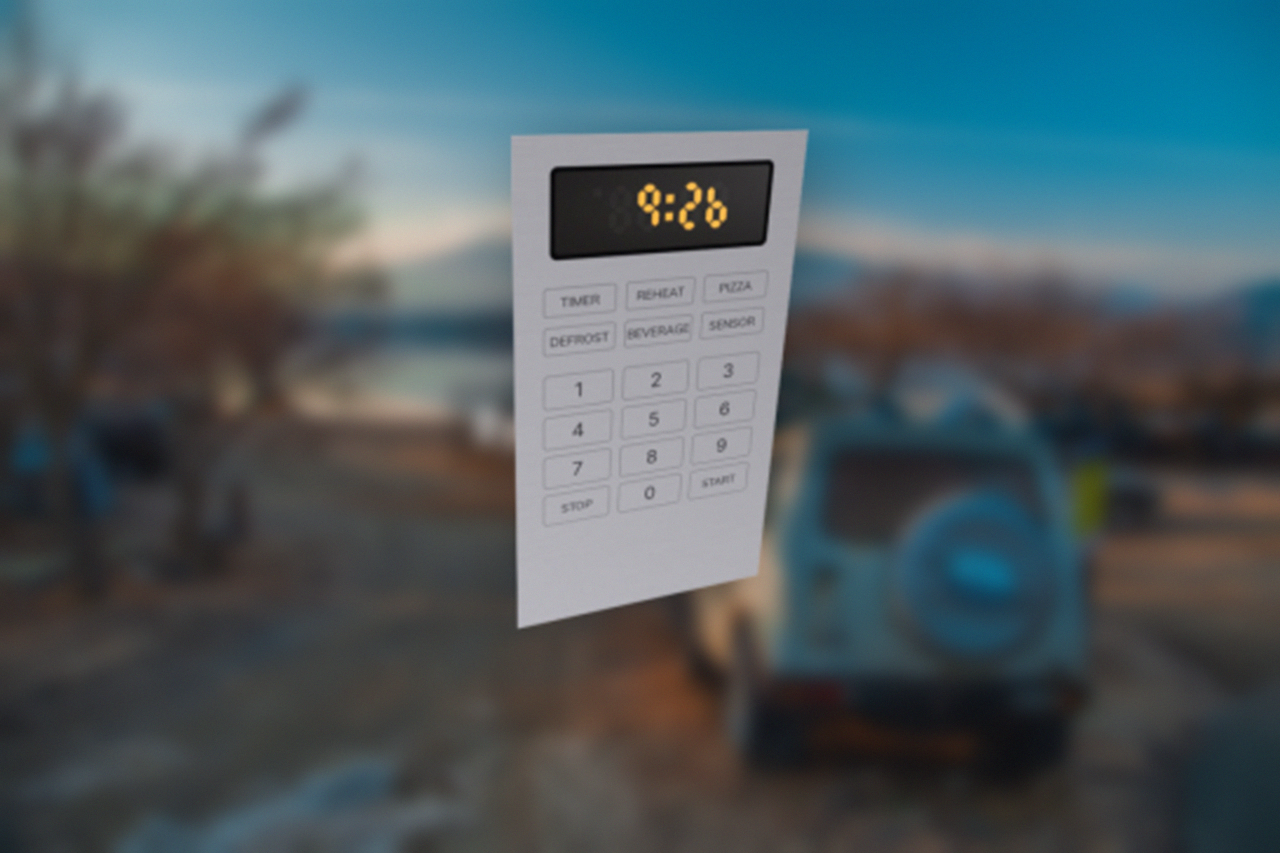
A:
h=9 m=26
